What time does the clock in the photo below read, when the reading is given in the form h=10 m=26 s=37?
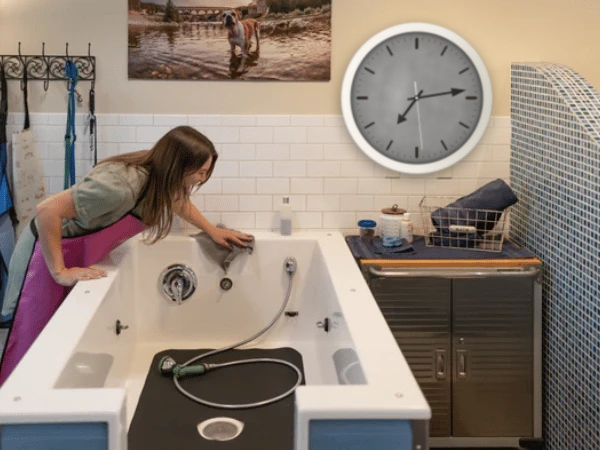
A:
h=7 m=13 s=29
